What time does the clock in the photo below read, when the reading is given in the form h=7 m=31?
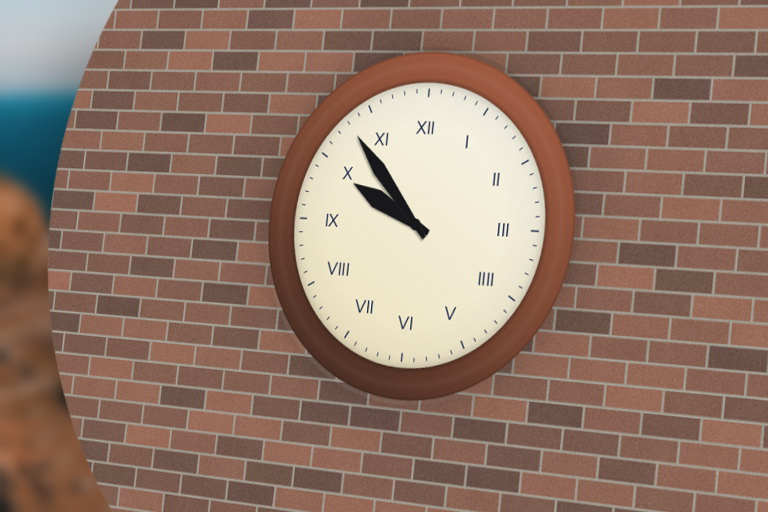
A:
h=9 m=53
